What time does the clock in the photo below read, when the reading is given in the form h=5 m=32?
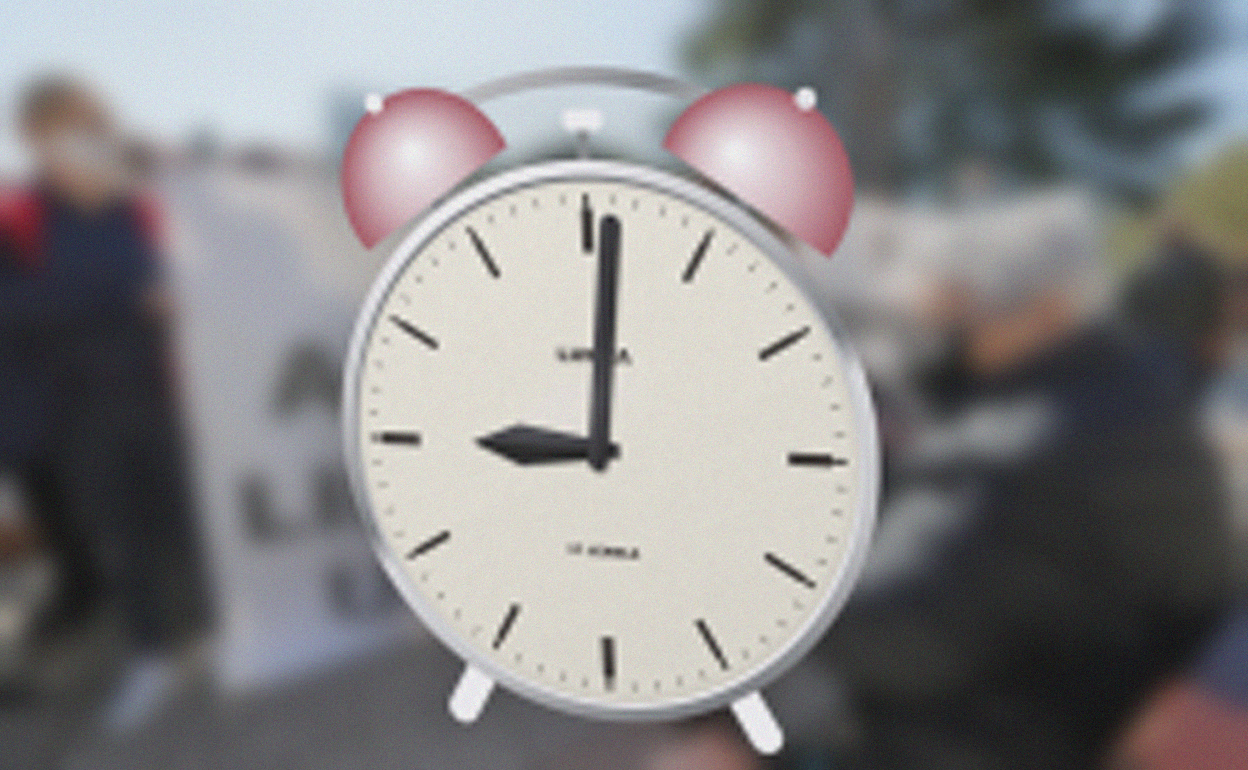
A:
h=9 m=1
